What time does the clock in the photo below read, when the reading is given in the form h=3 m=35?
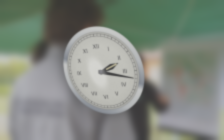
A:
h=2 m=17
